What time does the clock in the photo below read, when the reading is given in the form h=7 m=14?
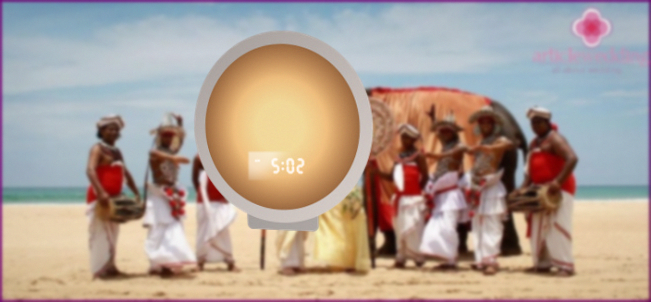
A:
h=5 m=2
